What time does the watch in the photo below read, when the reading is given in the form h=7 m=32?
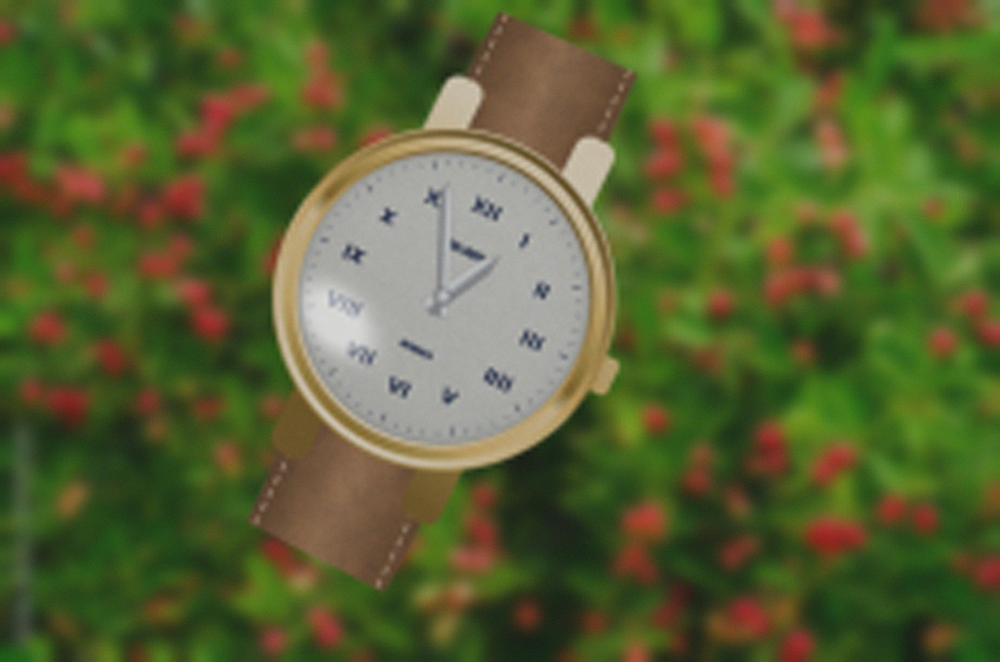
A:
h=12 m=56
